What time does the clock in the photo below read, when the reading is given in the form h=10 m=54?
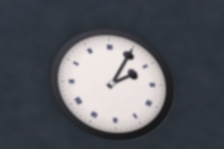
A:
h=2 m=5
